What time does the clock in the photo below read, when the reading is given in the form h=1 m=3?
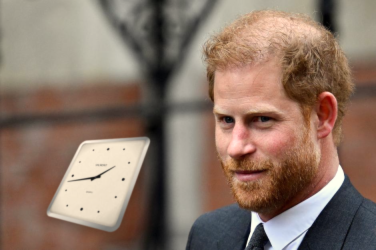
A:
h=1 m=43
